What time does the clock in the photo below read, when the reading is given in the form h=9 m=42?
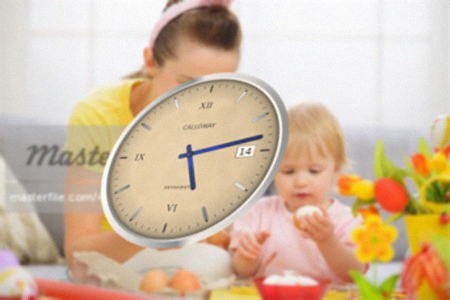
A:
h=5 m=13
